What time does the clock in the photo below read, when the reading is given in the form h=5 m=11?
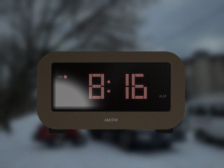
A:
h=8 m=16
